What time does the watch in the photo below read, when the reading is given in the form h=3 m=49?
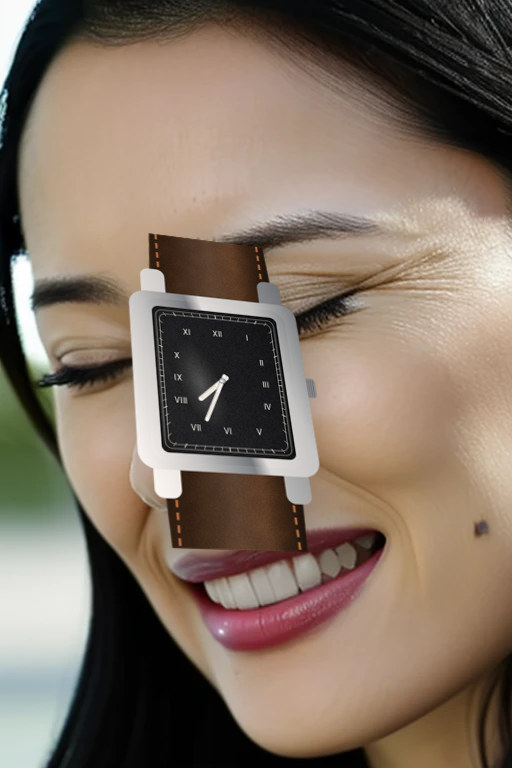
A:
h=7 m=34
